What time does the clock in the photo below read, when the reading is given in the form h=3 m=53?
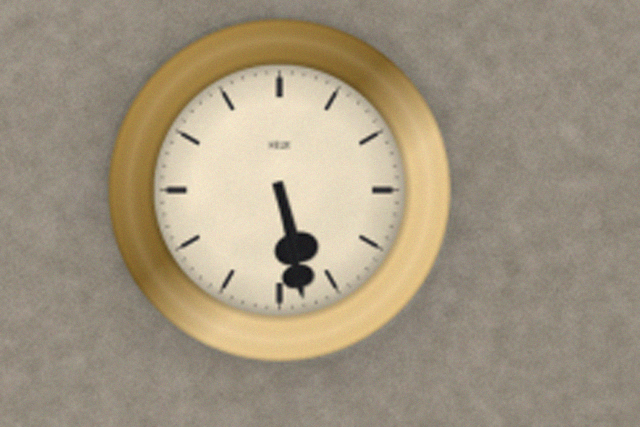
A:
h=5 m=28
